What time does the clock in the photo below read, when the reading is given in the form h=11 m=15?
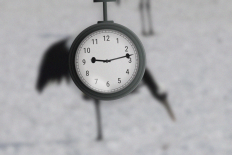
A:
h=9 m=13
